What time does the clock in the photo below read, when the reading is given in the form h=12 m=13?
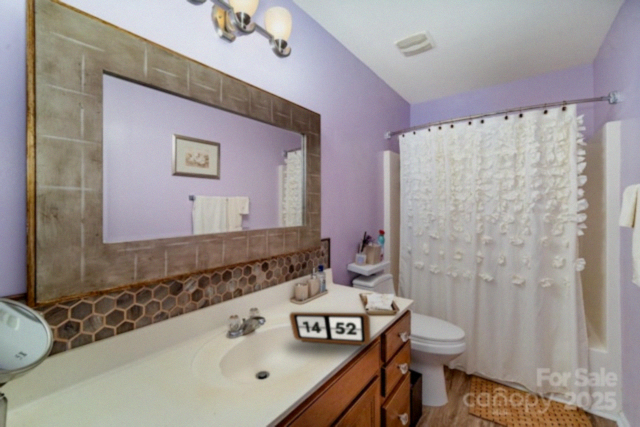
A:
h=14 m=52
